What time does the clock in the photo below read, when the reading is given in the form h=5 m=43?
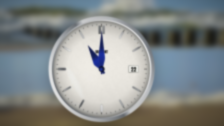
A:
h=11 m=0
